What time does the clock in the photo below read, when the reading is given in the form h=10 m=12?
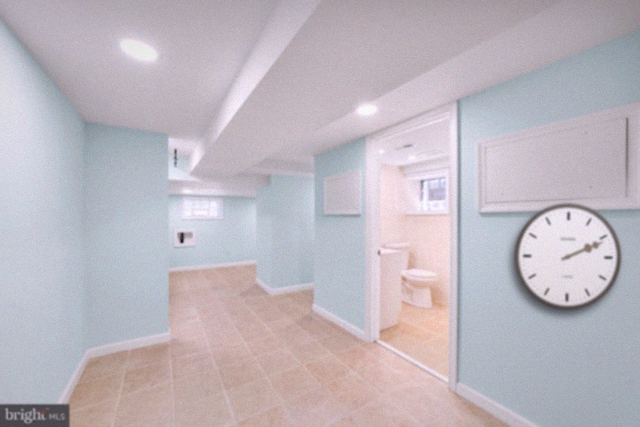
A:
h=2 m=11
